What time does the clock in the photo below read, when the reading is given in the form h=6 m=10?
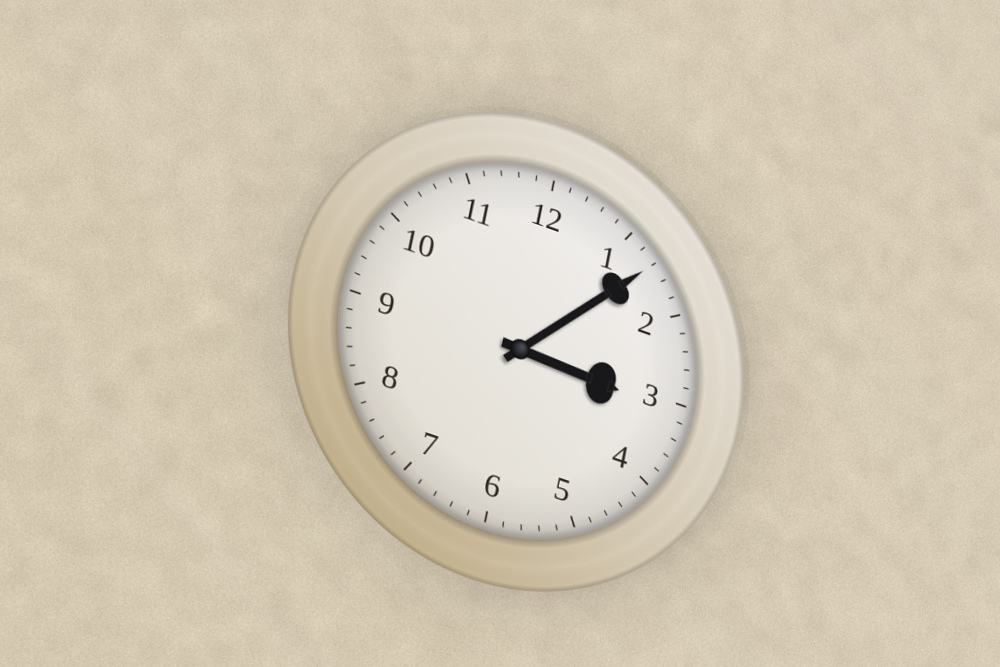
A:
h=3 m=7
